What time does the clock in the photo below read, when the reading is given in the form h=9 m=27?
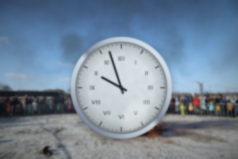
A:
h=9 m=57
